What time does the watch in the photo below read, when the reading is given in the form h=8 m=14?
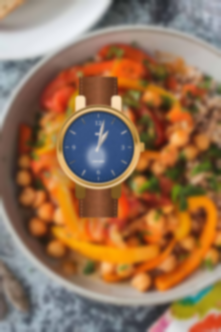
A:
h=1 m=2
